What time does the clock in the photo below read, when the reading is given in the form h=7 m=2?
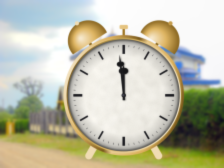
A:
h=11 m=59
